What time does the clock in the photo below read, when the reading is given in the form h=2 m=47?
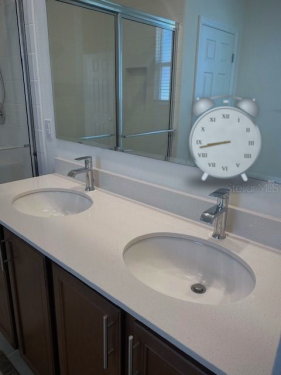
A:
h=8 m=43
